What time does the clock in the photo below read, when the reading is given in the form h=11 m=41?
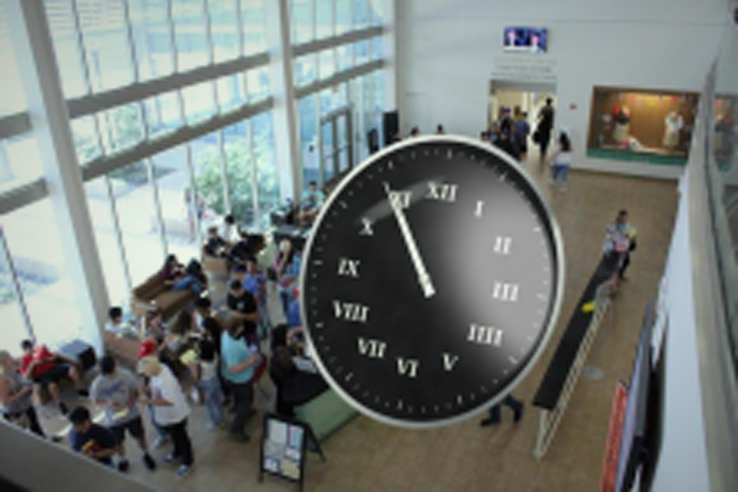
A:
h=10 m=54
